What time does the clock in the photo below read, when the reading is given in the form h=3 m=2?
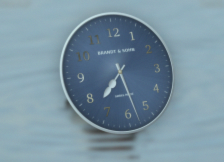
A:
h=7 m=28
